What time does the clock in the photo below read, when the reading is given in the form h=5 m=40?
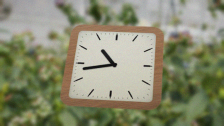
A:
h=10 m=43
